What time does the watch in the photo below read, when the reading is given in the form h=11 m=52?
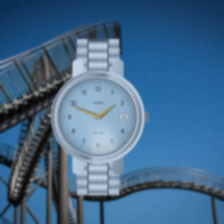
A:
h=1 m=49
